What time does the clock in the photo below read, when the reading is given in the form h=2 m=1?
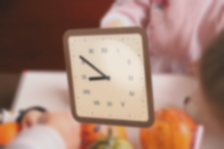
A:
h=8 m=51
